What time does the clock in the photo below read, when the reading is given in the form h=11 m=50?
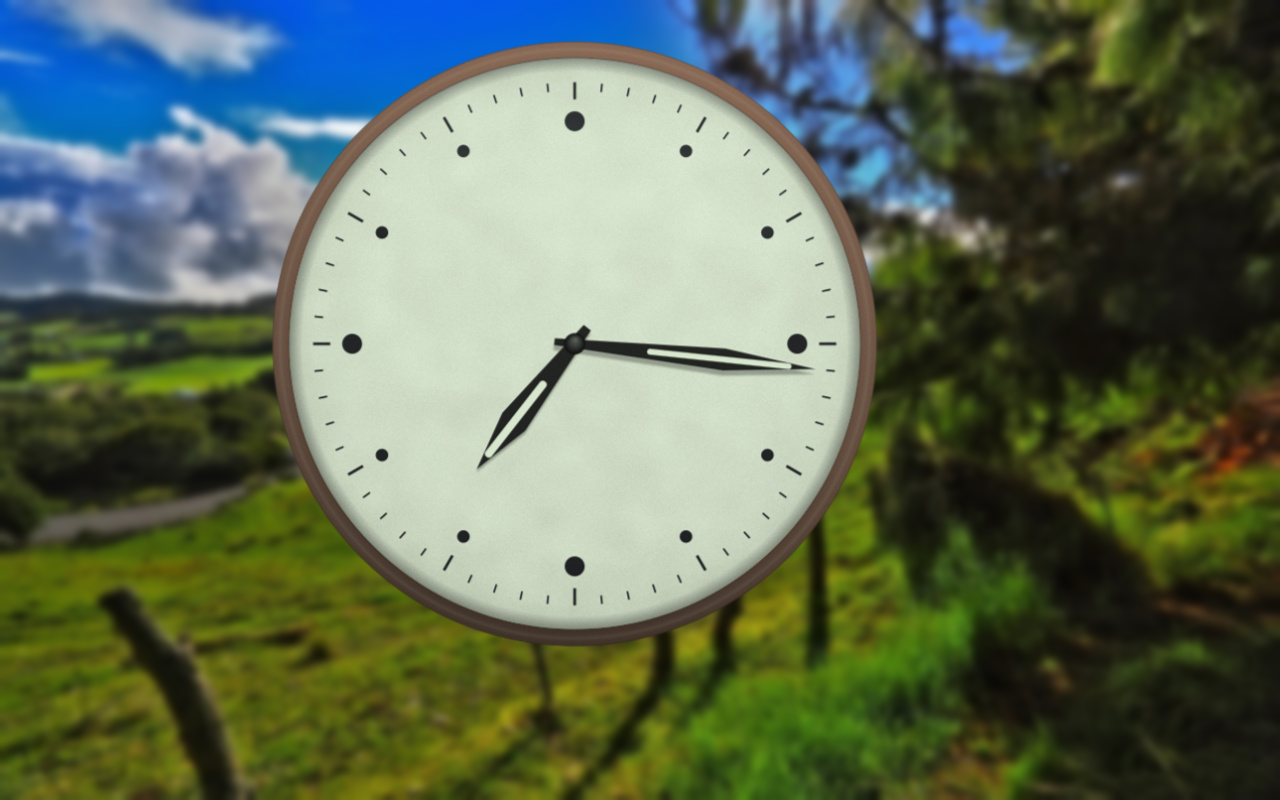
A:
h=7 m=16
